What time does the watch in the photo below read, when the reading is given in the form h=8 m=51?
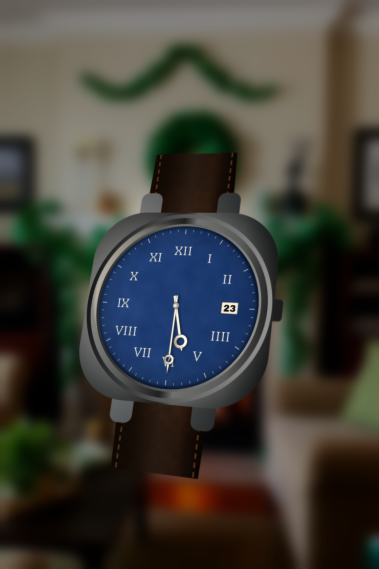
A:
h=5 m=30
